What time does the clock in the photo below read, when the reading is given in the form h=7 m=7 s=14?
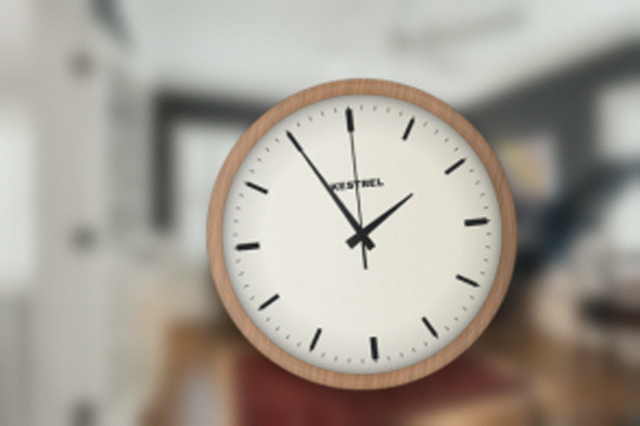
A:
h=1 m=55 s=0
